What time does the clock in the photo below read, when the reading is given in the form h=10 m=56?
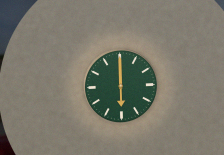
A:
h=6 m=0
